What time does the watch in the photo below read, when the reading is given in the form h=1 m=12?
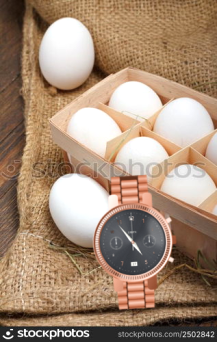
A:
h=4 m=54
